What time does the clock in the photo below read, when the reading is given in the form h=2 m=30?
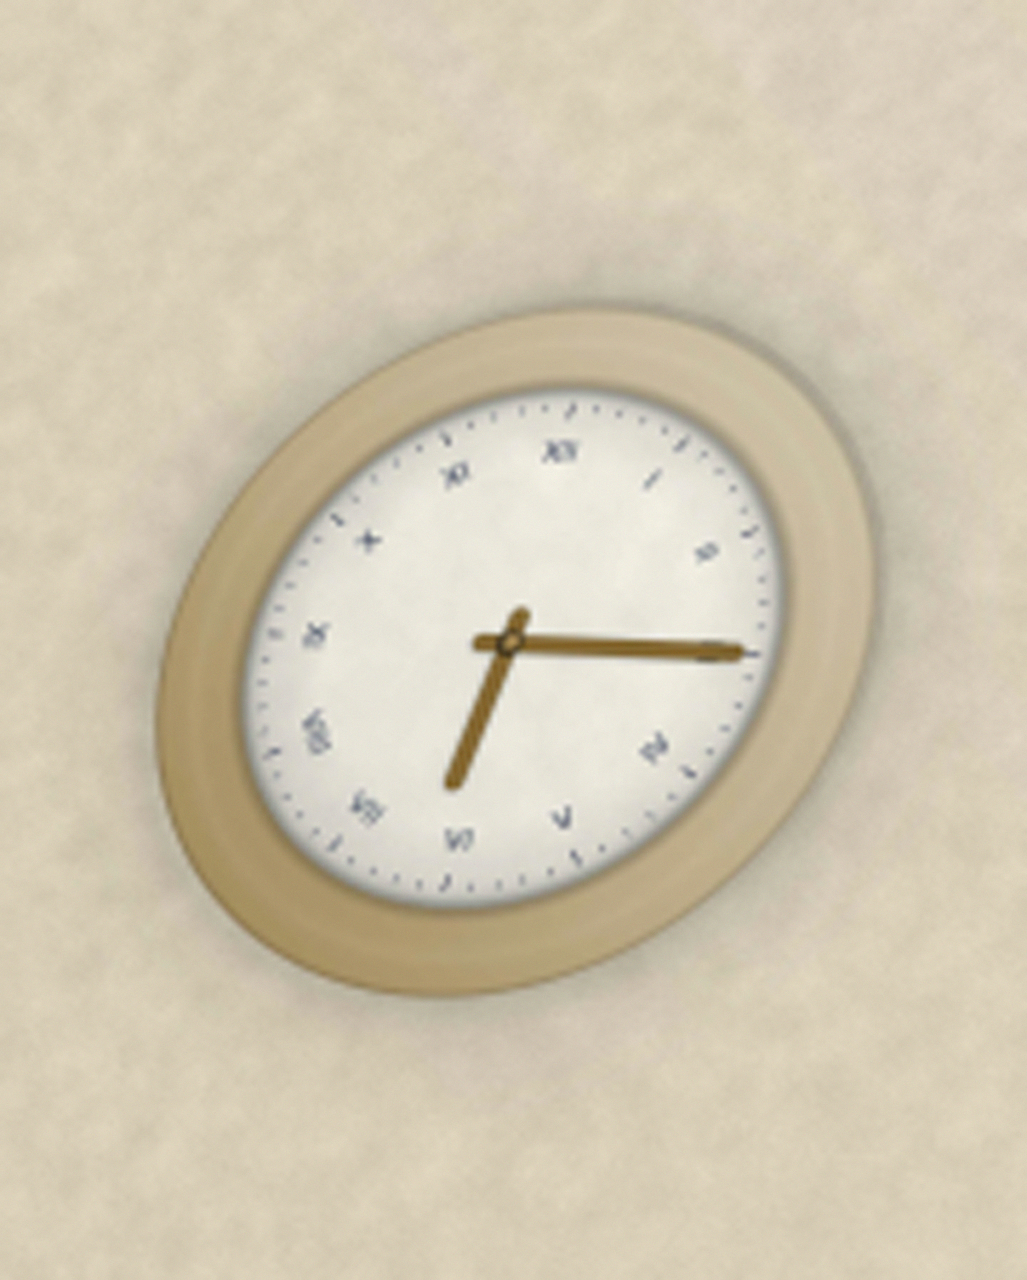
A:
h=6 m=15
